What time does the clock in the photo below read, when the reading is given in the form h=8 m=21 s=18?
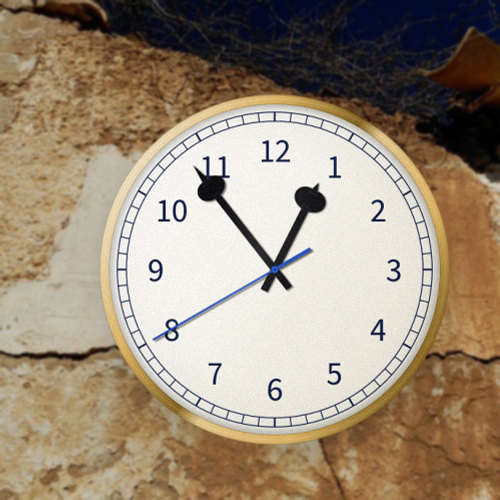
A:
h=12 m=53 s=40
